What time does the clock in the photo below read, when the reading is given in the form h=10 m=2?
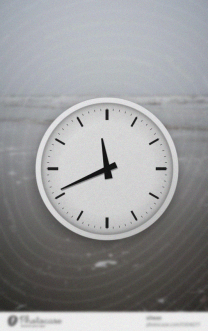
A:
h=11 m=41
